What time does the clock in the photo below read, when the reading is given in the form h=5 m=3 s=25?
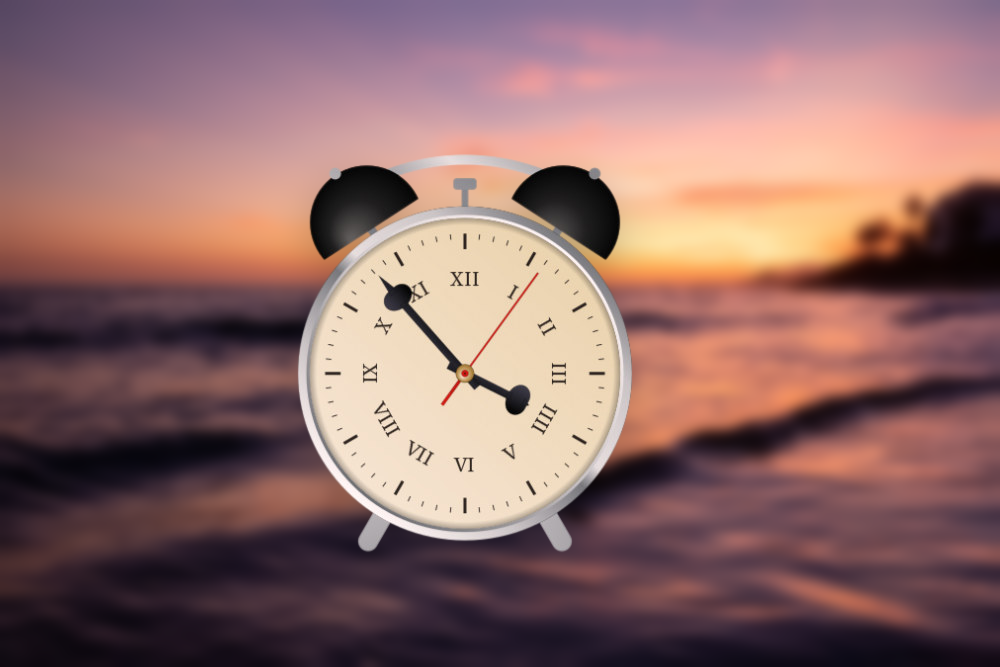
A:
h=3 m=53 s=6
